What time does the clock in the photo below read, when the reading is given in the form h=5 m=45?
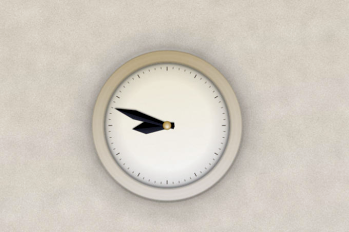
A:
h=8 m=48
